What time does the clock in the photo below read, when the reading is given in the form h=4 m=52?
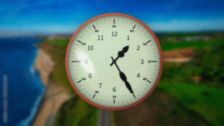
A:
h=1 m=25
